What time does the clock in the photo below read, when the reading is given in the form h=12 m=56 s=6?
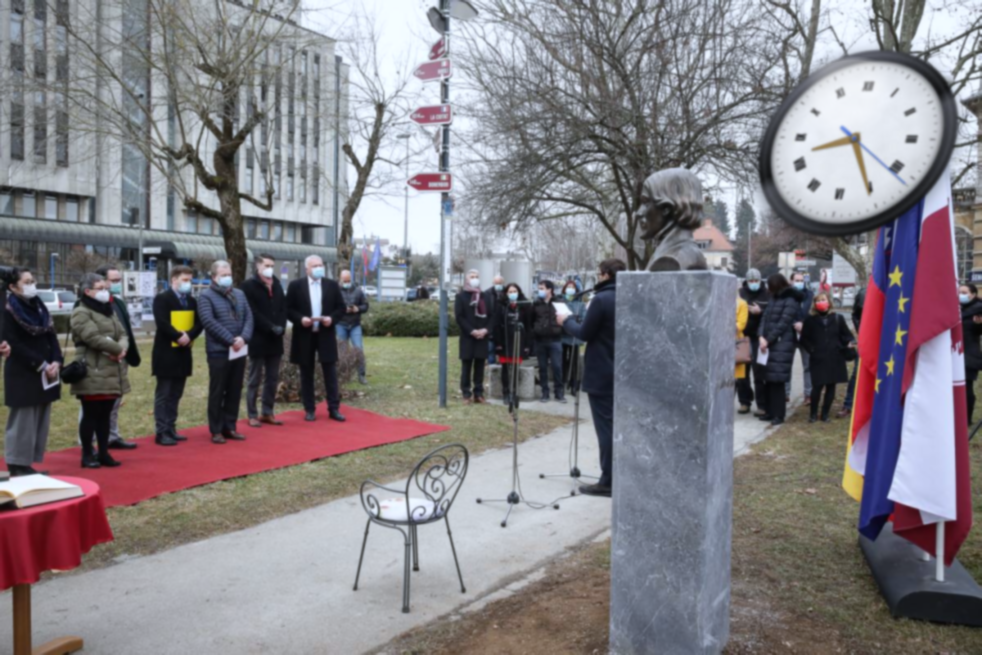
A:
h=8 m=25 s=21
